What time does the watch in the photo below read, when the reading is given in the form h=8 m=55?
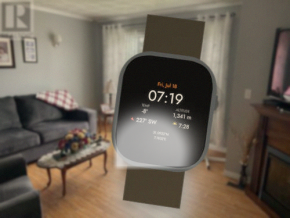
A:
h=7 m=19
